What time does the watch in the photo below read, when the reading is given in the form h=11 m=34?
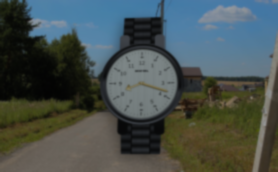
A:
h=8 m=18
